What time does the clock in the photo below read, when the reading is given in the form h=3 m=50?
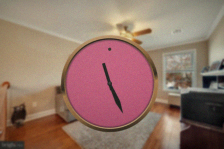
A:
h=11 m=26
